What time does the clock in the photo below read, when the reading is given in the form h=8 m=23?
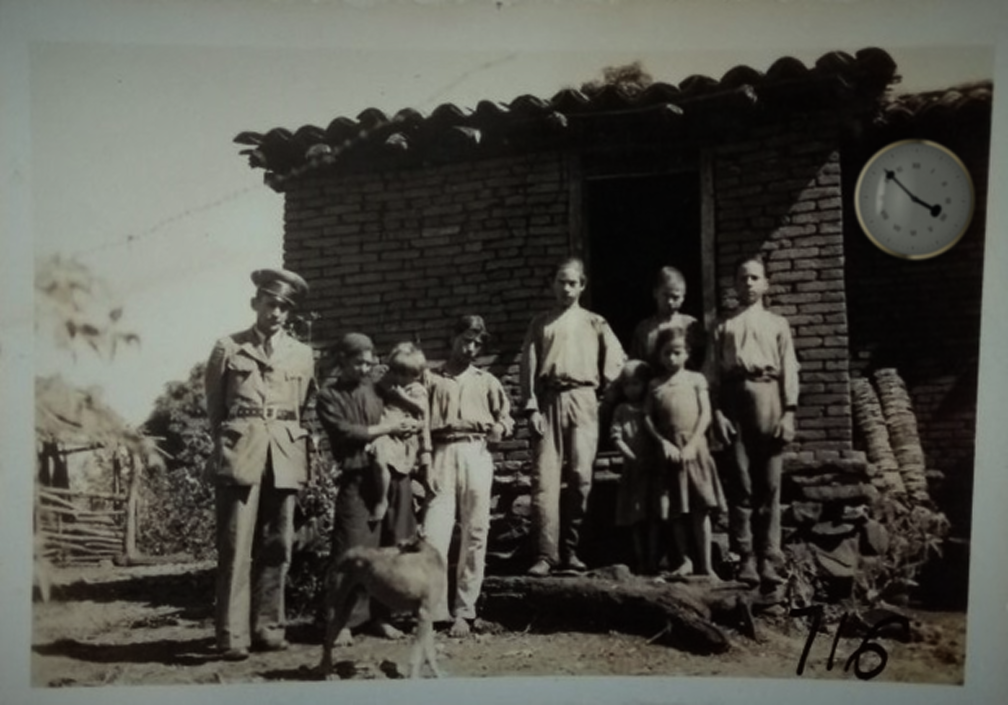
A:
h=3 m=52
